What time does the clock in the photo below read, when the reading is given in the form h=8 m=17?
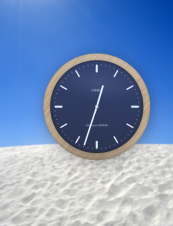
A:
h=12 m=33
